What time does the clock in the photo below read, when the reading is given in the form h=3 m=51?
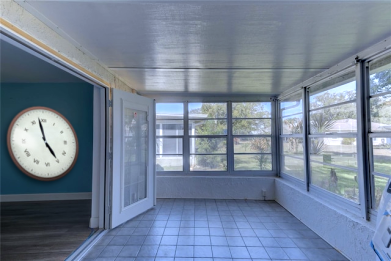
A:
h=4 m=58
